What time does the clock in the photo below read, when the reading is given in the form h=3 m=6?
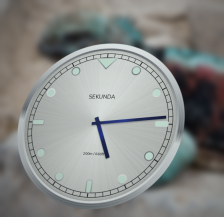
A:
h=5 m=14
